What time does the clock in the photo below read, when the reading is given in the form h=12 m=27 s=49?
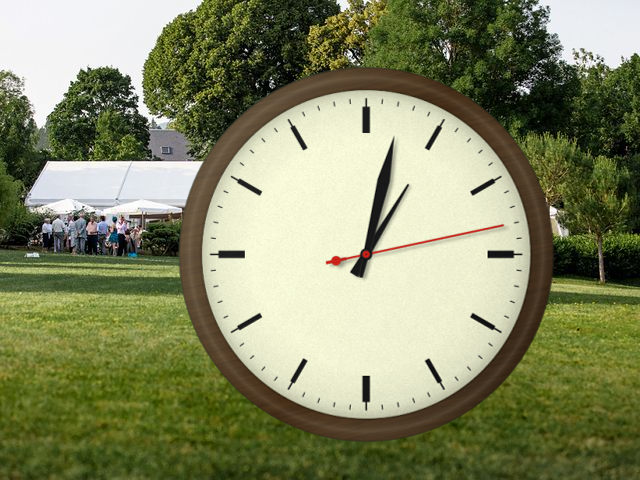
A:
h=1 m=2 s=13
